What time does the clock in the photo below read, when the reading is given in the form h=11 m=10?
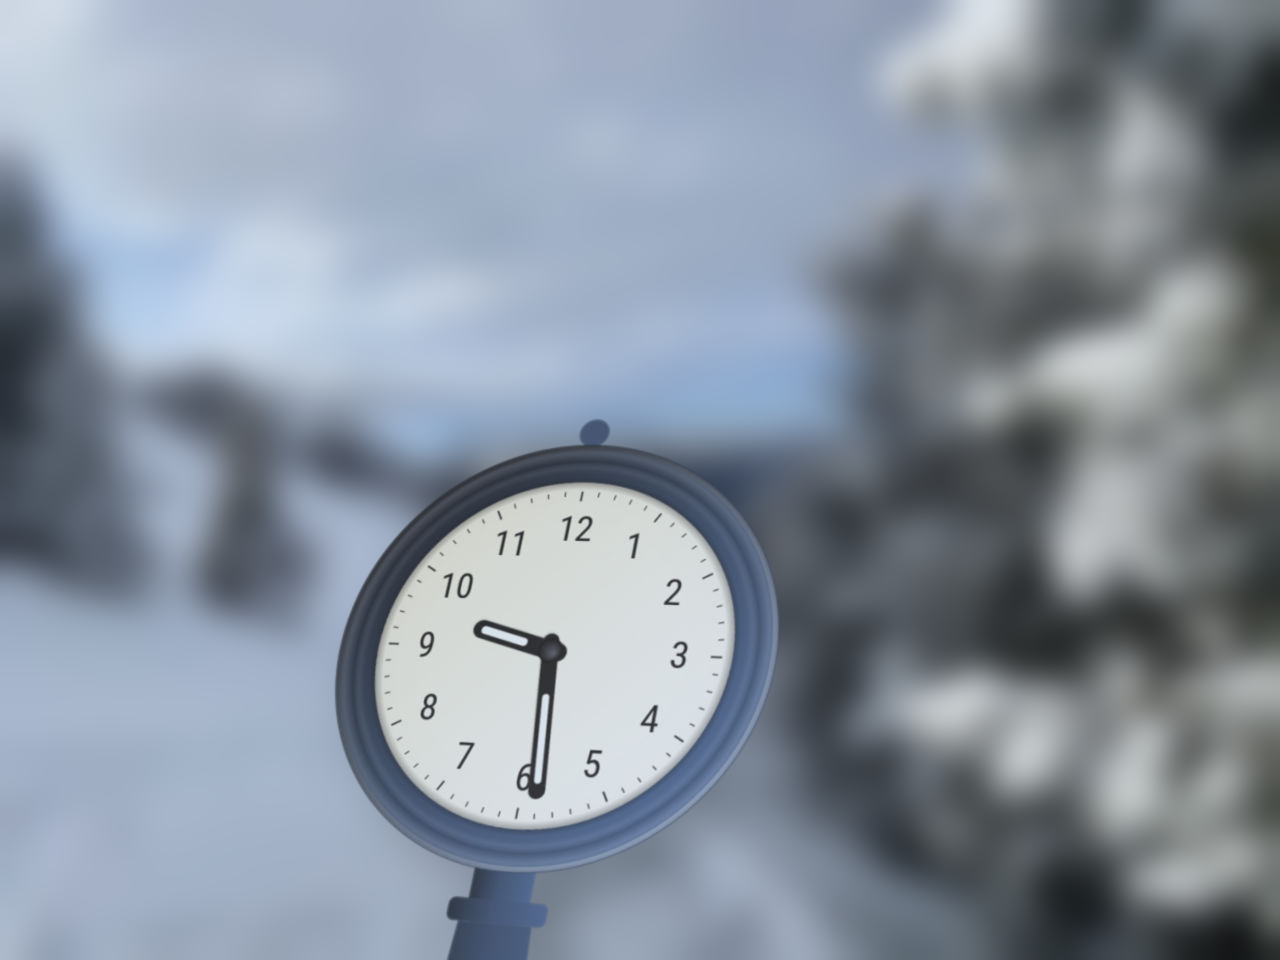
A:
h=9 m=29
